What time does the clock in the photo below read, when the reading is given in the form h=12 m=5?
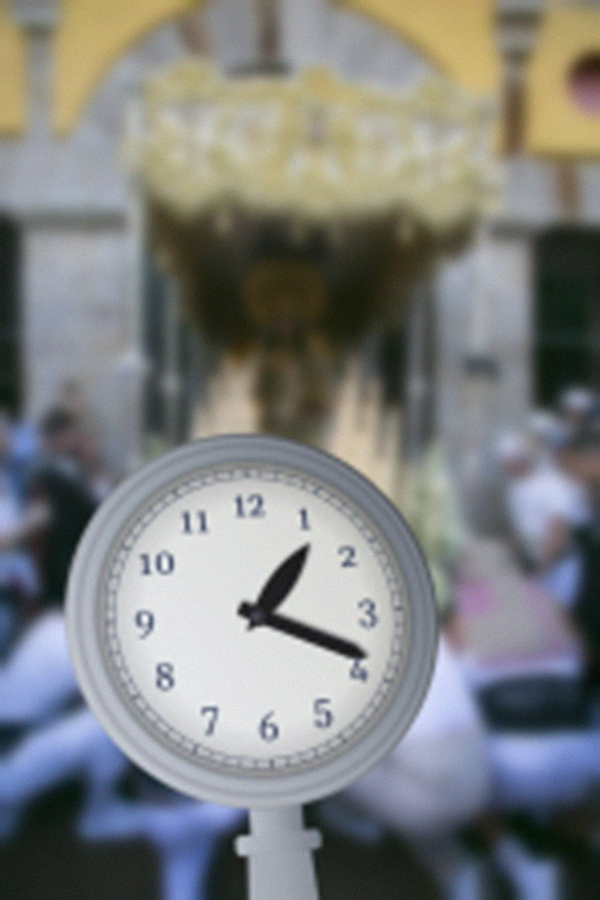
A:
h=1 m=19
